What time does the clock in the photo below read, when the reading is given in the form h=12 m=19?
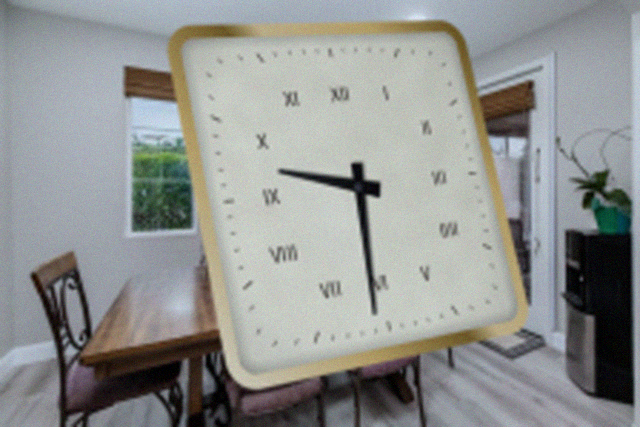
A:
h=9 m=31
